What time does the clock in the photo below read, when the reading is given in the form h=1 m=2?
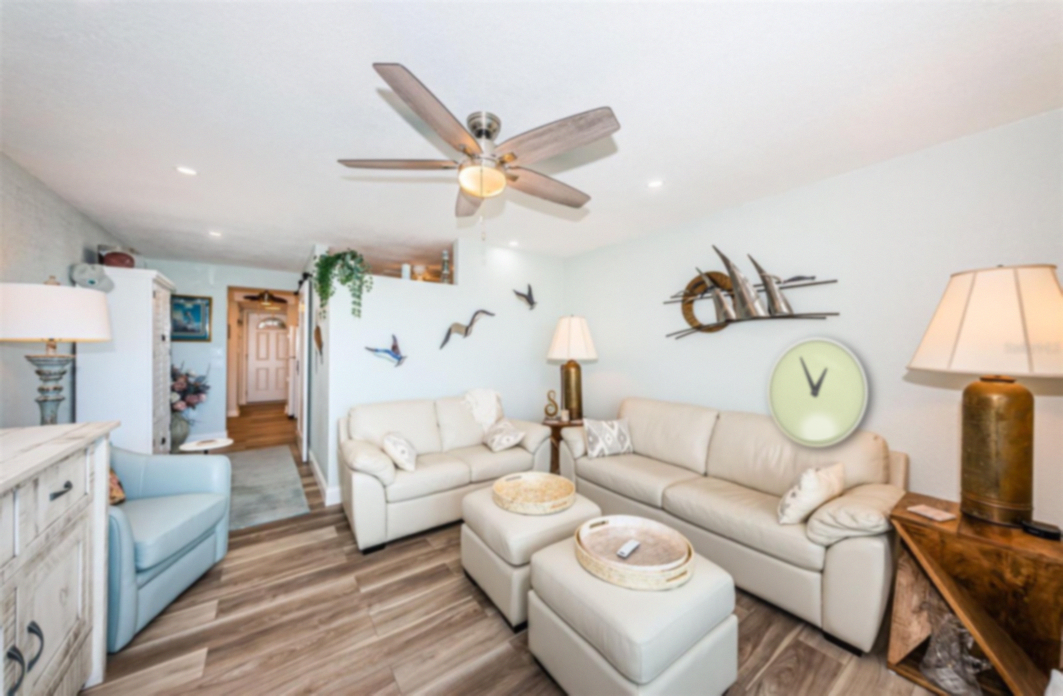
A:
h=12 m=56
